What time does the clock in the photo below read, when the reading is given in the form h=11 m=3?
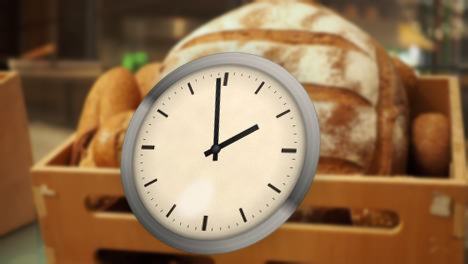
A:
h=1 m=59
